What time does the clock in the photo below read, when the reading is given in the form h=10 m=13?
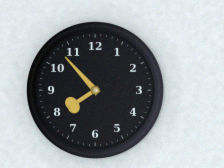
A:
h=7 m=53
